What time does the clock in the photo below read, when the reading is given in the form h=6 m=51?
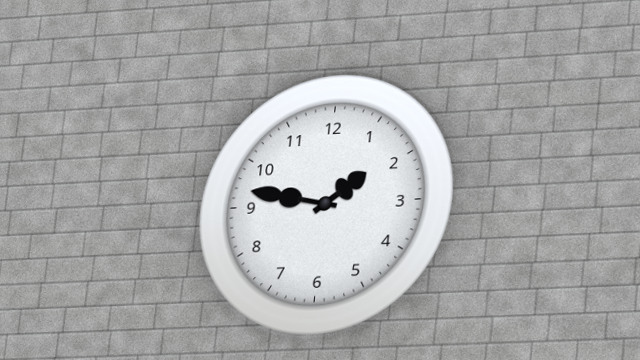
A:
h=1 m=47
